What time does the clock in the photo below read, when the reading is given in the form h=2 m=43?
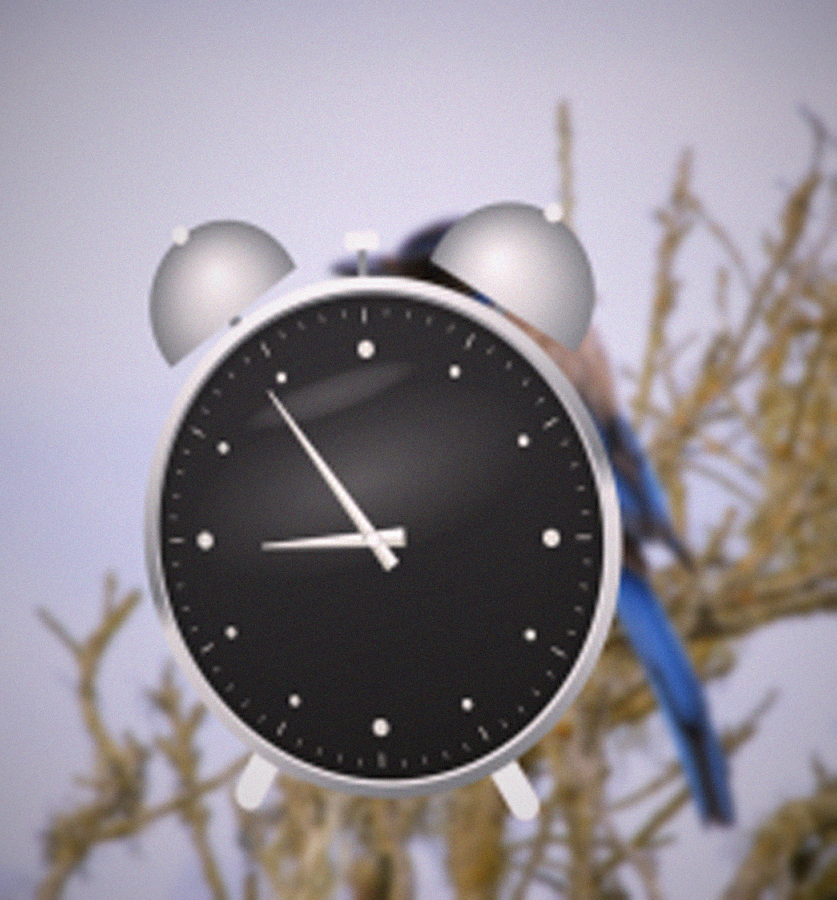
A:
h=8 m=54
